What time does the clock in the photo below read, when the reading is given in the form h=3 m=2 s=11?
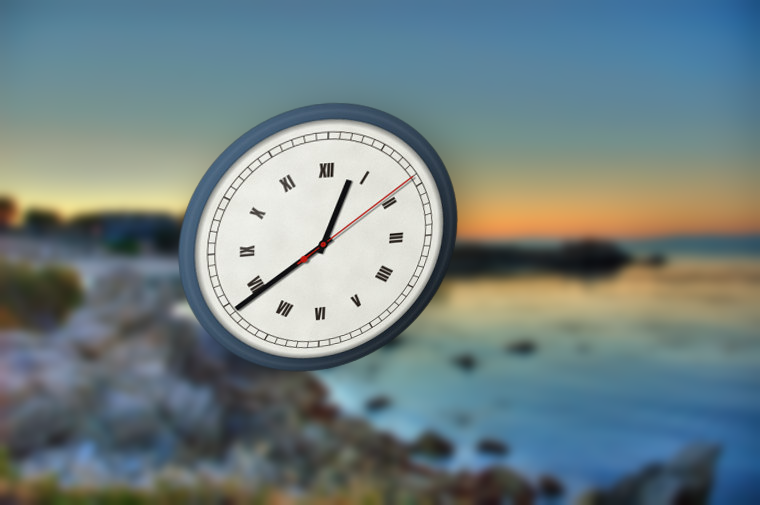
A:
h=12 m=39 s=9
